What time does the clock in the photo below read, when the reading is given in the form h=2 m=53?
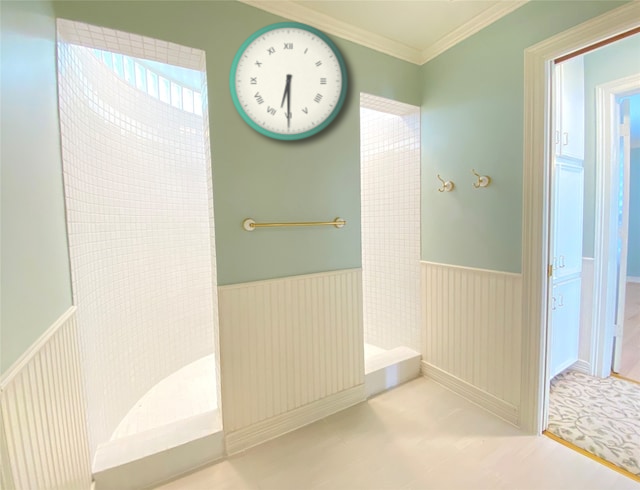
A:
h=6 m=30
